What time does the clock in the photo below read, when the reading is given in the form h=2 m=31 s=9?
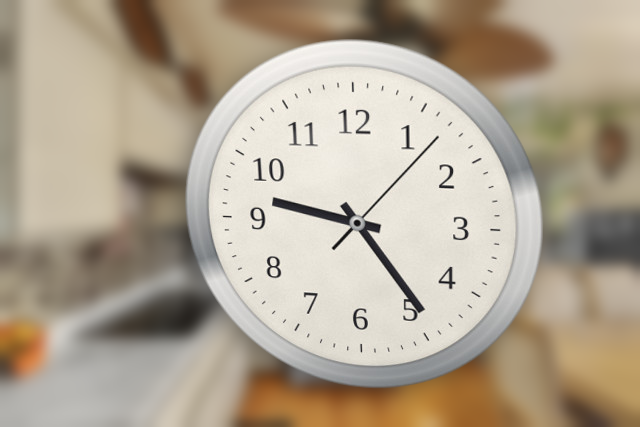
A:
h=9 m=24 s=7
